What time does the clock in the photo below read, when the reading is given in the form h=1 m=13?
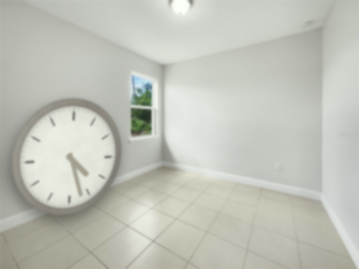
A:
h=4 m=27
